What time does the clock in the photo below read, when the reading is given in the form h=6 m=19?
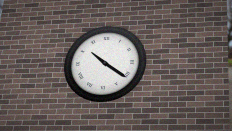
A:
h=10 m=21
